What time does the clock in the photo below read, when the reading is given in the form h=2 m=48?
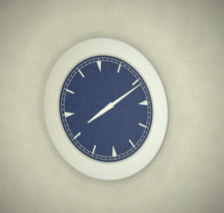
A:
h=8 m=11
